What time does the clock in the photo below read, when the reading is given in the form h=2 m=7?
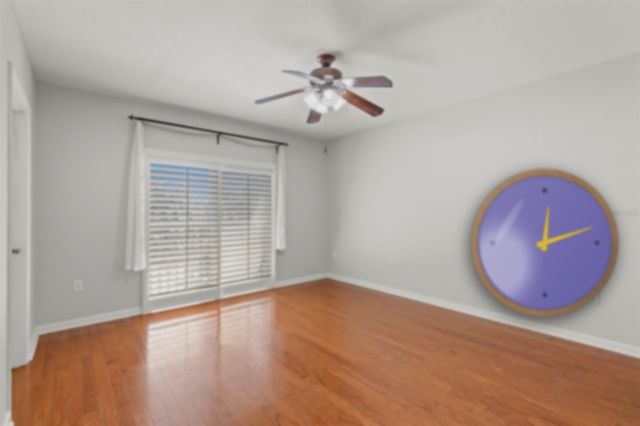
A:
h=12 m=12
